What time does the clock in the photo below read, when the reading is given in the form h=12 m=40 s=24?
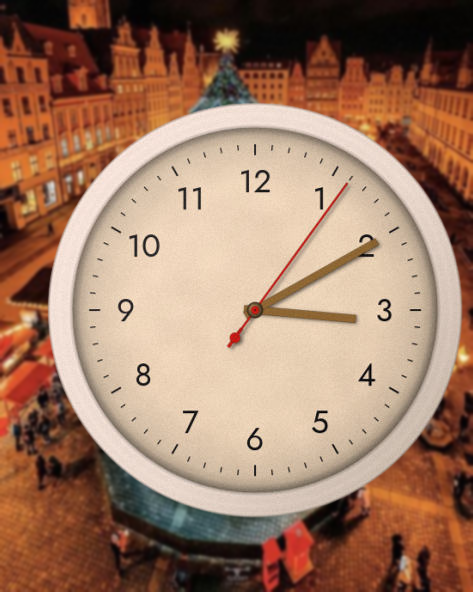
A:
h=3 m=10 s=6
